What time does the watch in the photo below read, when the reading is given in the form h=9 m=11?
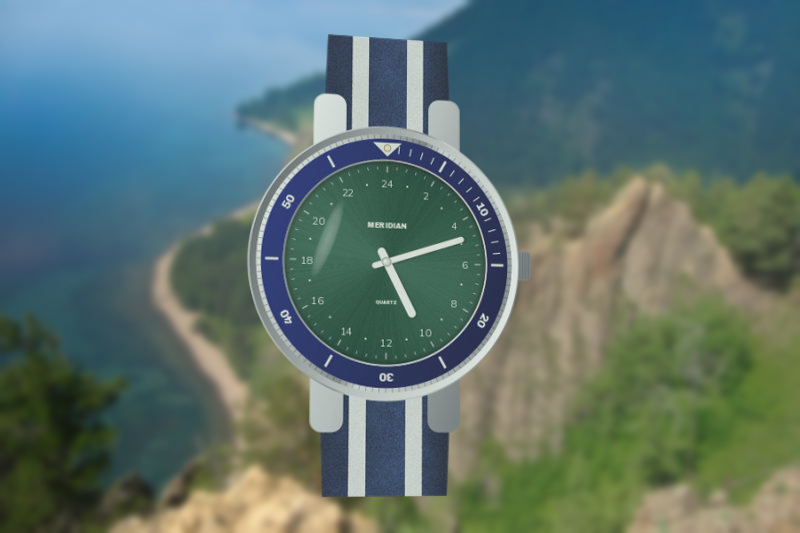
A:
h=10 m=12
